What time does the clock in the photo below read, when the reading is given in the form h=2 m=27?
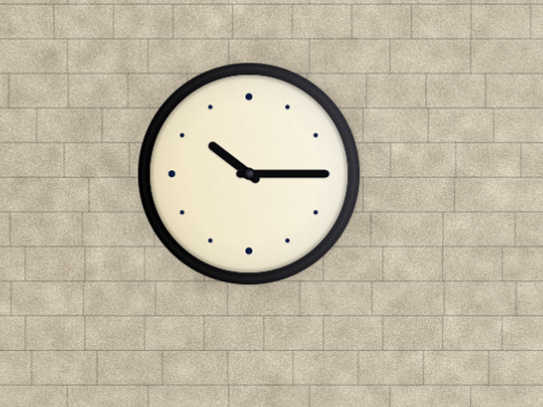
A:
h=10 m=15
